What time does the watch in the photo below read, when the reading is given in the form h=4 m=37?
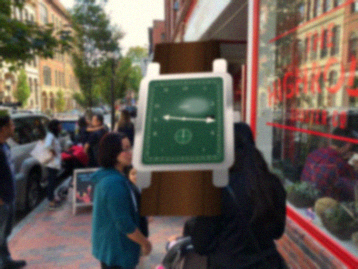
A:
h=9 m=16
